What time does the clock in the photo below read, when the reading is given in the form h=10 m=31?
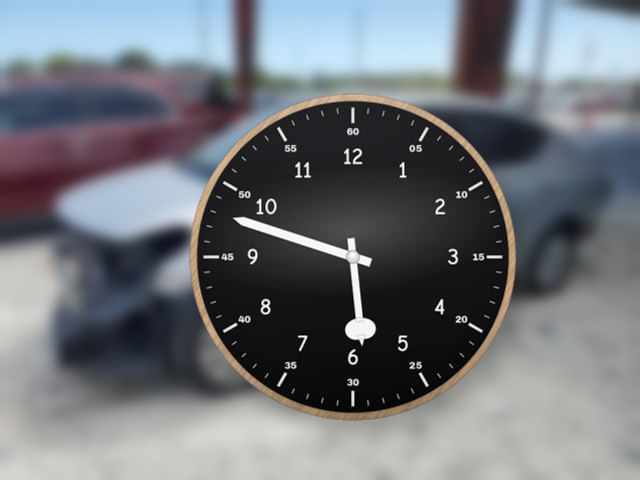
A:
h=5 m=48
